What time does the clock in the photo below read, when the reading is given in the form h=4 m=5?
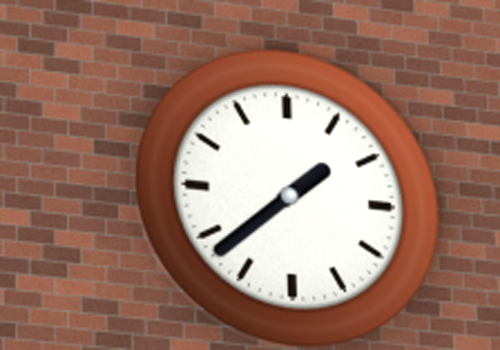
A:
h=1 m=38
